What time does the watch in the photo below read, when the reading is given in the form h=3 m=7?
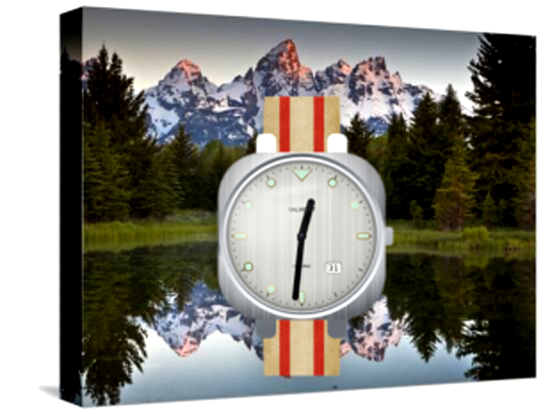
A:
h=12 m=31
